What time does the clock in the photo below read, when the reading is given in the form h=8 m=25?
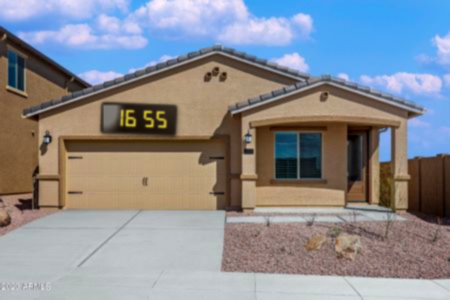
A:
h=16 m=55
